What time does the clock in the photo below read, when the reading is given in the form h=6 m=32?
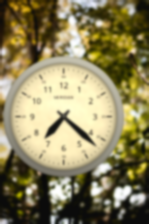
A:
h=7 m=22
